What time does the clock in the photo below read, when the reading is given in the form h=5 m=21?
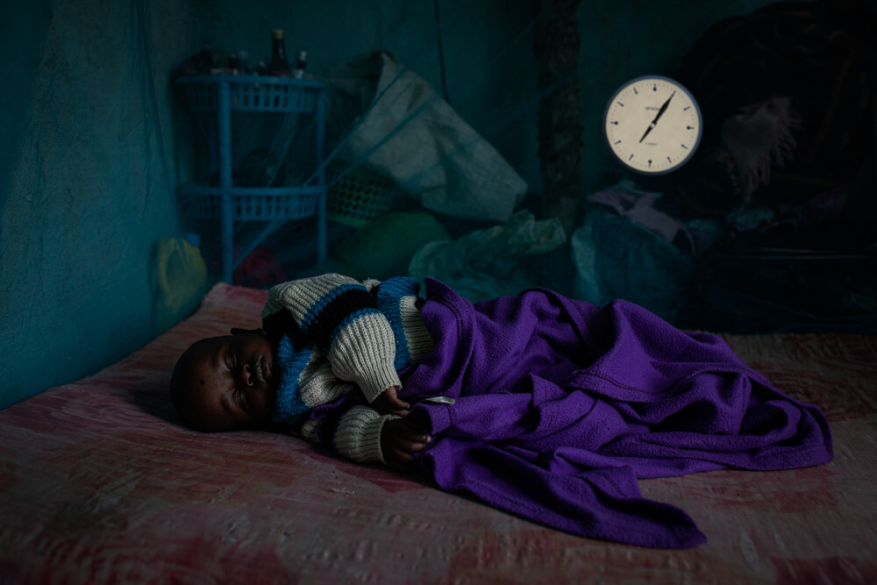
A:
h=7 m=5
